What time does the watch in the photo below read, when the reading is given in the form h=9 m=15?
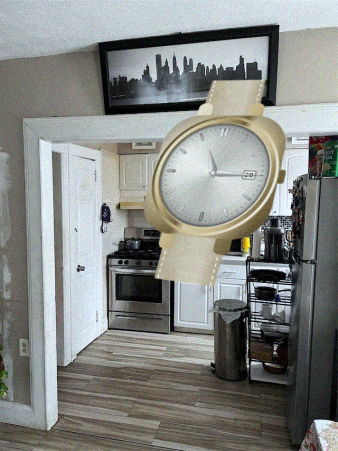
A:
h=11 m=15
